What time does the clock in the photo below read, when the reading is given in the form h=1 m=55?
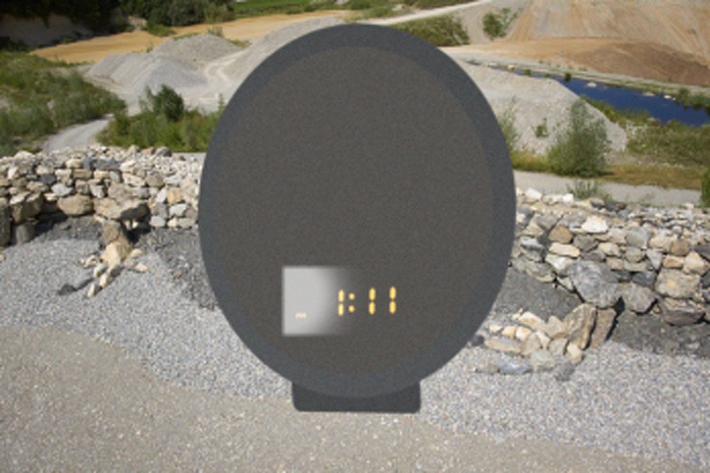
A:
h=1 m=11
